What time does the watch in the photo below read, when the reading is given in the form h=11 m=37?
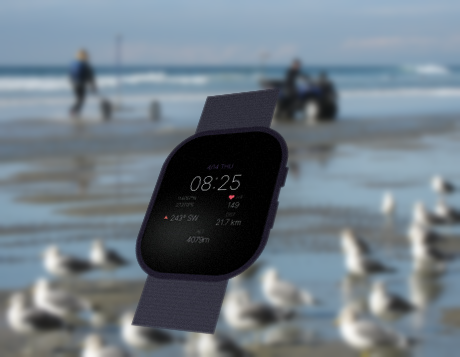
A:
h=8 m=25
